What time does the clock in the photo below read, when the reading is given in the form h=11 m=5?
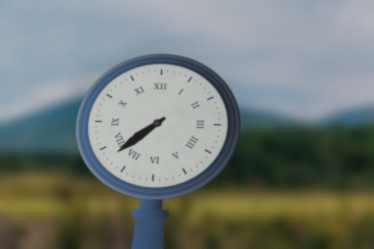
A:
h=7 m=38
